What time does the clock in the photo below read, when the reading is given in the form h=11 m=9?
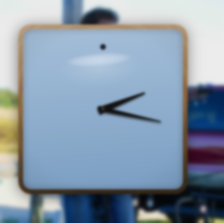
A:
h=2 m=17
